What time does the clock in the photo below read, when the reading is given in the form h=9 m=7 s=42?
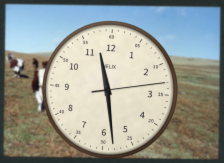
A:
h=11 m=28 s=13
